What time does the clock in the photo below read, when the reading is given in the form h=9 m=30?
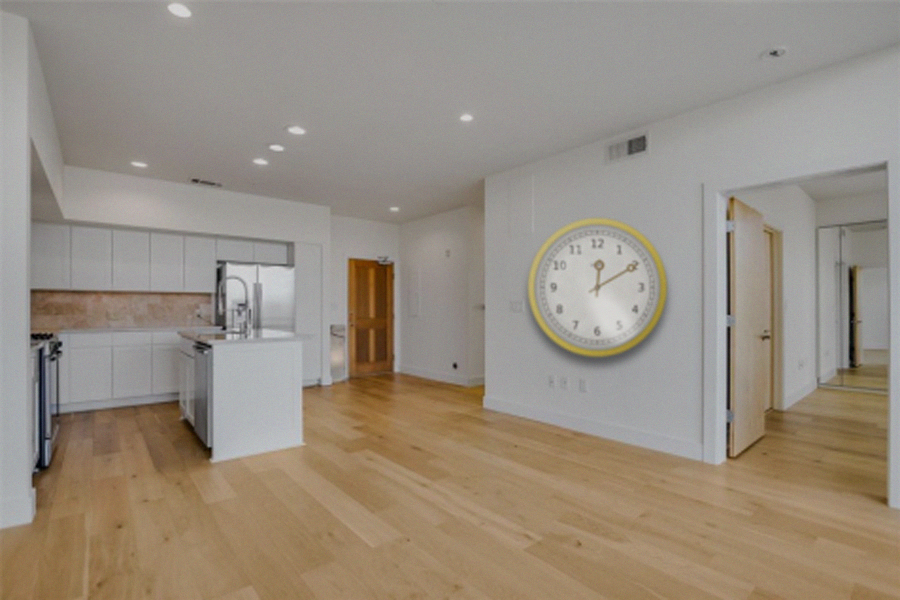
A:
h=12 m=10
